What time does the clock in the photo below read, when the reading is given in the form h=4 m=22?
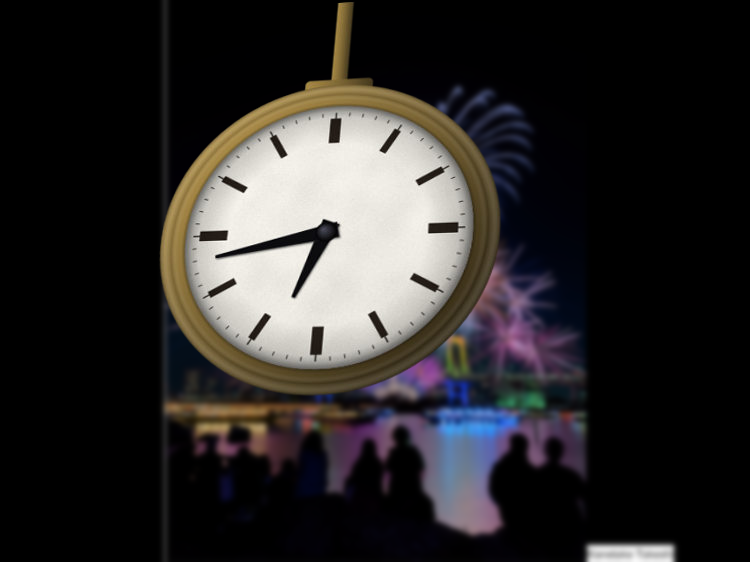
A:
h=6 m=43
